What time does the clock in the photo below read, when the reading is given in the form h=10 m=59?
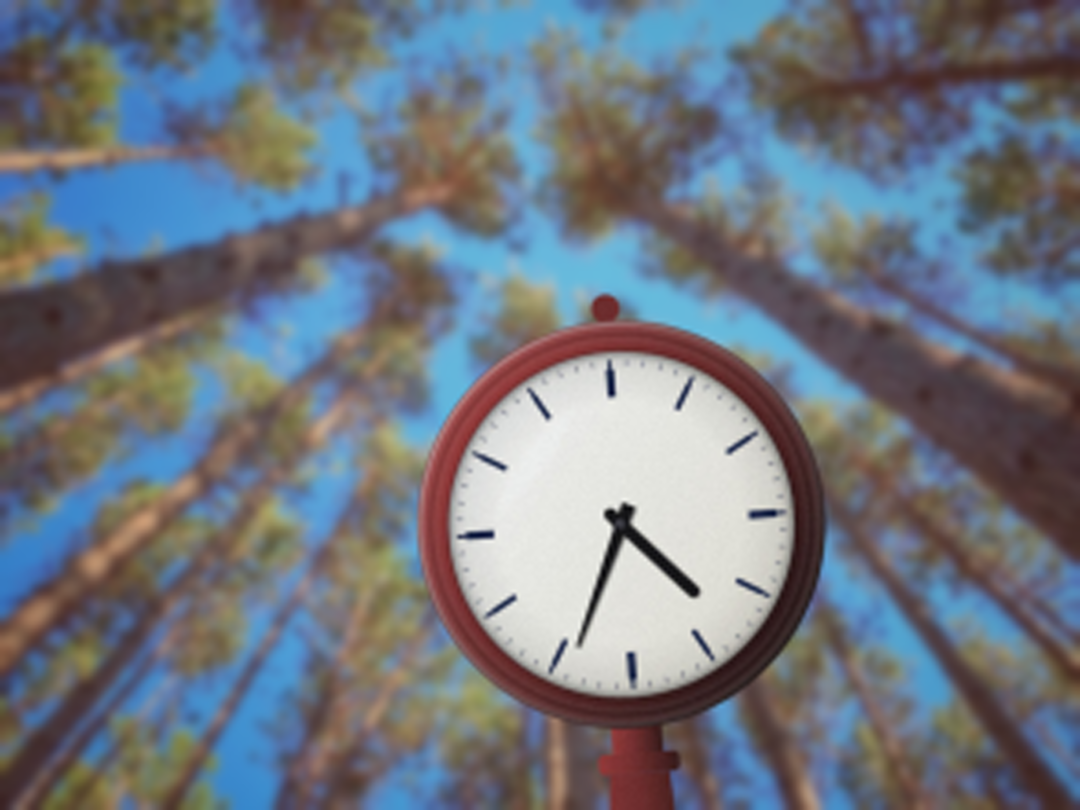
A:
h=4 m=34
